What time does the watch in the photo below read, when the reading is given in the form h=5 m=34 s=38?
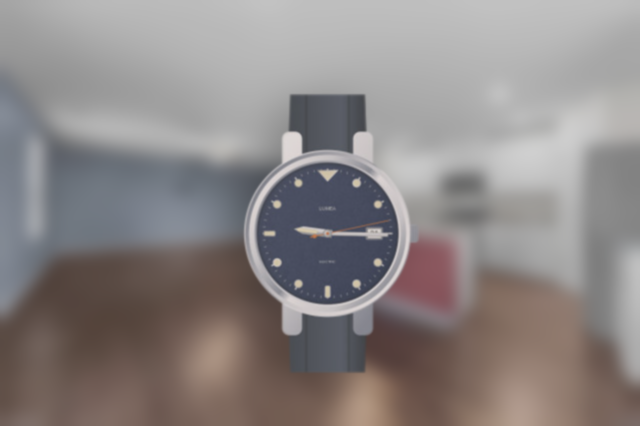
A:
h=9 m=15 s=13
